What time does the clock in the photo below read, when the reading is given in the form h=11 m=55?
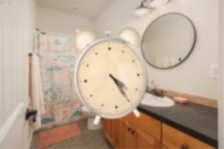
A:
h=4 m=25
